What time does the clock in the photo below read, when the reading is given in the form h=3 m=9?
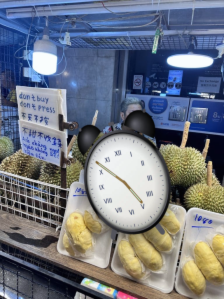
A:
h=4 m=52
